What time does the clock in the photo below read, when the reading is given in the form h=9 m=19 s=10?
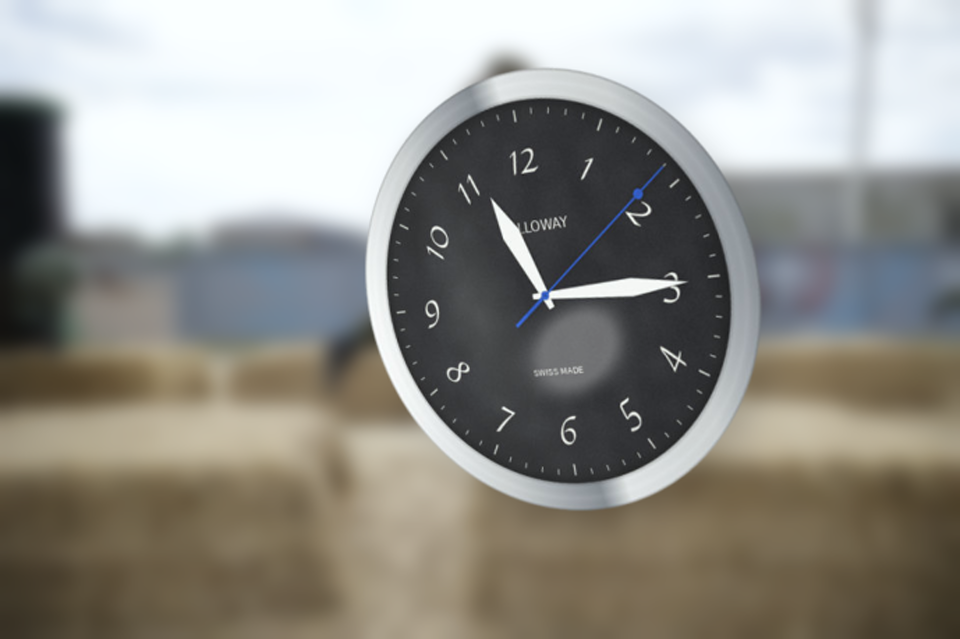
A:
h=11 m=15 s=9
